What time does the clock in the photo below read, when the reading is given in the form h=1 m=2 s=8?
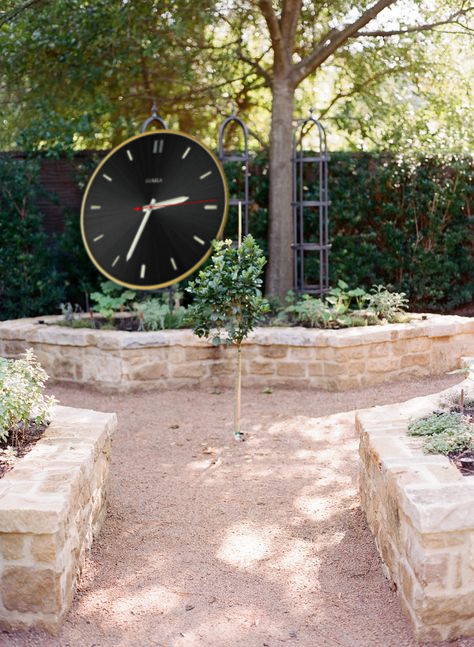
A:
h=2 m=33 s=14
